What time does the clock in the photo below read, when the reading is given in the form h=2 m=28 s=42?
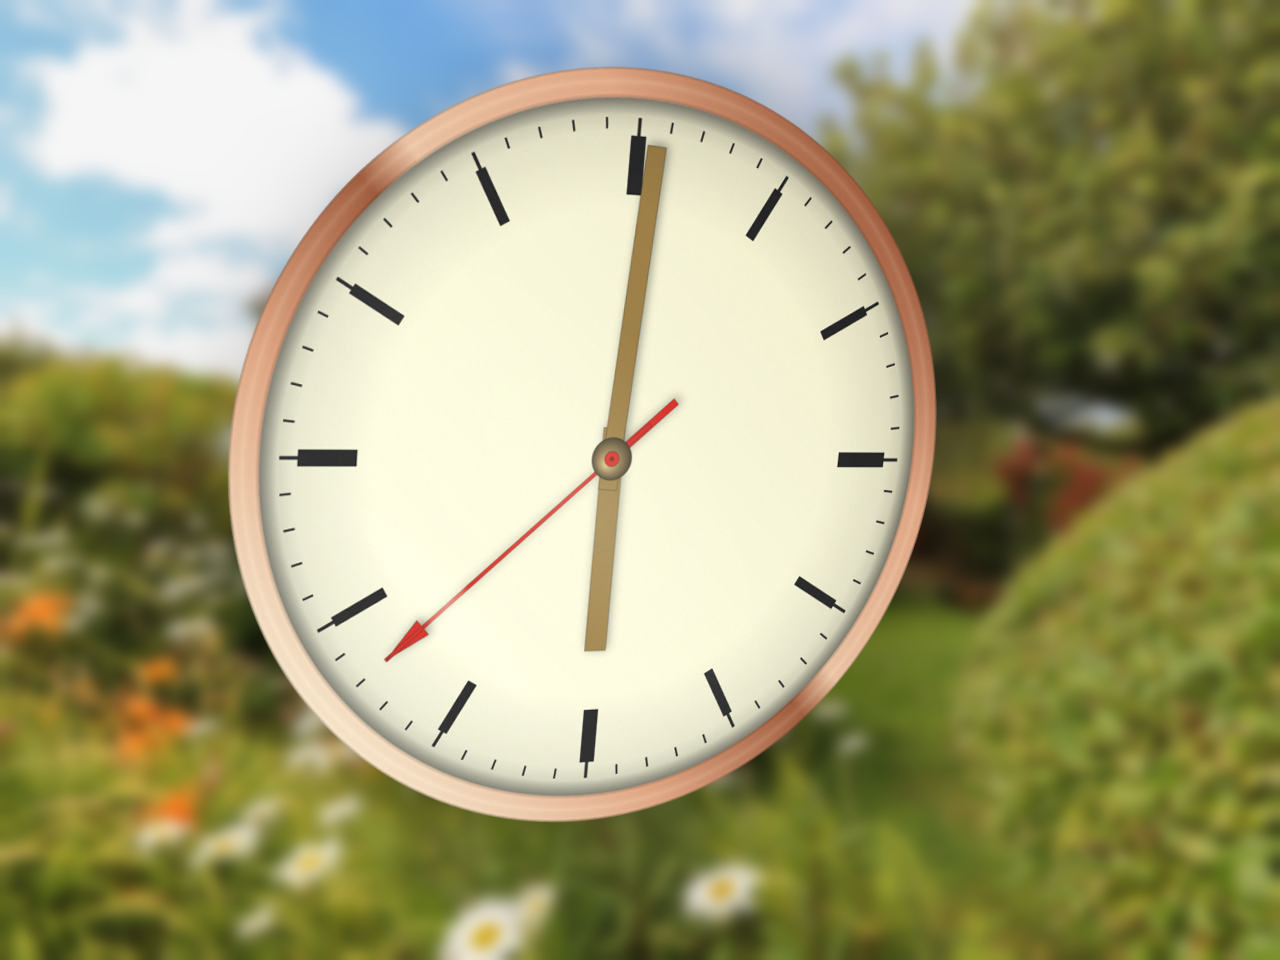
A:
h=6 m=0 s=38
